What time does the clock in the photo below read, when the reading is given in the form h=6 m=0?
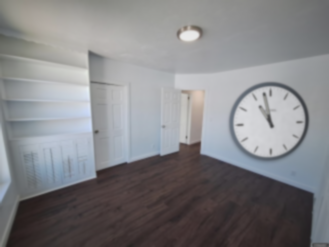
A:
h=10 m=58
